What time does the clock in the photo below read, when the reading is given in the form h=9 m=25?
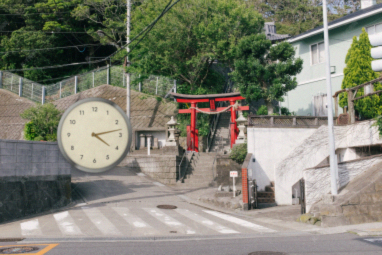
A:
h=4 m=13
